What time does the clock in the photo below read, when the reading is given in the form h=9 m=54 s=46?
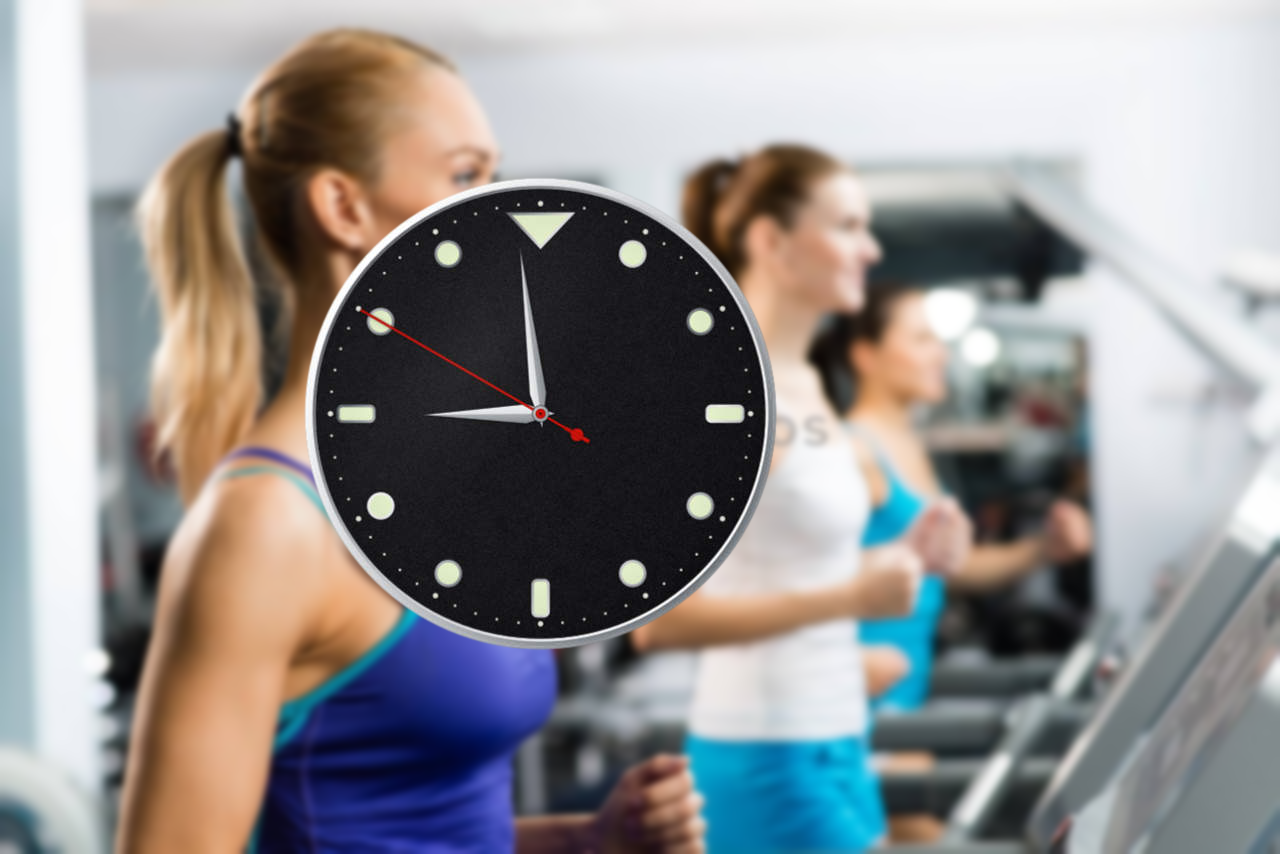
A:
h=8 m=58 s=50
